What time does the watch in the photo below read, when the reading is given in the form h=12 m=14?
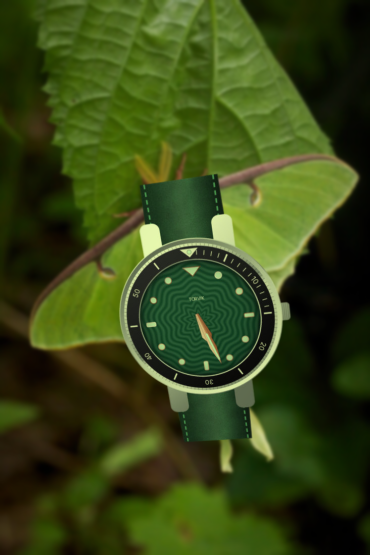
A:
h=5 m=27
